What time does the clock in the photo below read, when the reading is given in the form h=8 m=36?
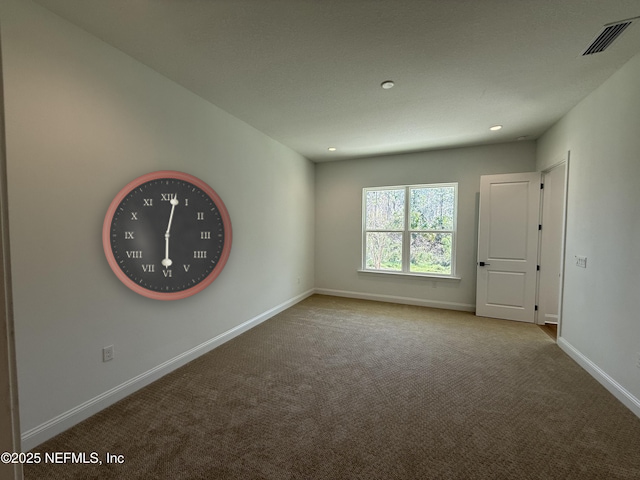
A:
h=6 m=2
